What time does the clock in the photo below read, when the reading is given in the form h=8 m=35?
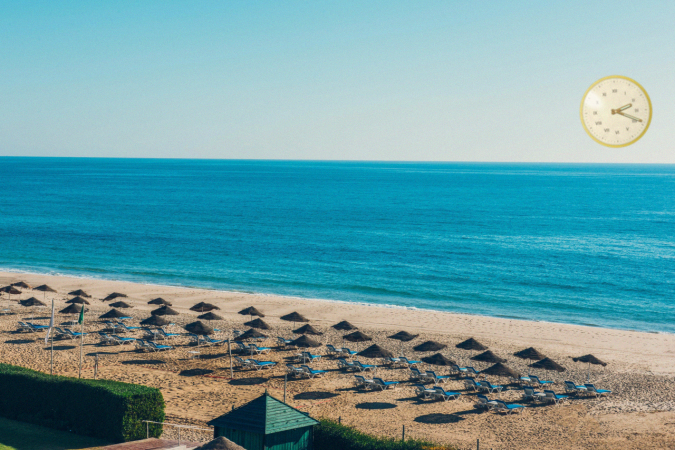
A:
h=2 m=19
